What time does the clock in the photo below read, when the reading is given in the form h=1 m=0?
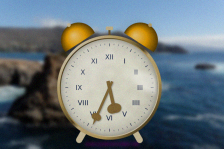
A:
h=5 m=34
